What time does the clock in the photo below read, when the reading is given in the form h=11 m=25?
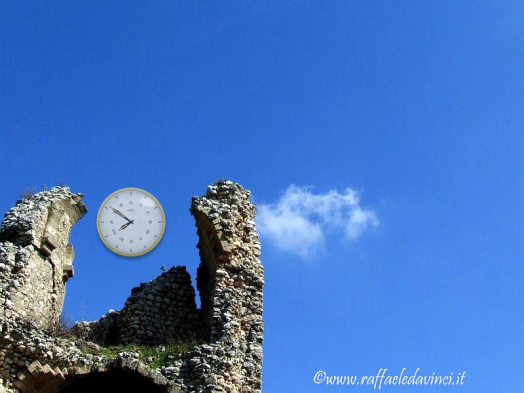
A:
h=7 m=51
